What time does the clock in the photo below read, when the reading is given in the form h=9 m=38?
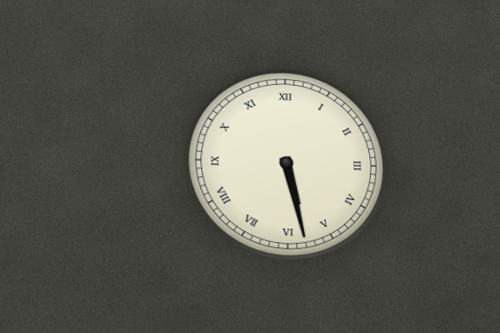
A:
h=5 m=28
